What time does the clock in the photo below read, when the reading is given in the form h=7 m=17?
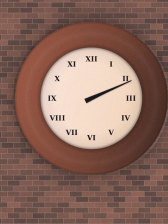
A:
h=2 m=11
